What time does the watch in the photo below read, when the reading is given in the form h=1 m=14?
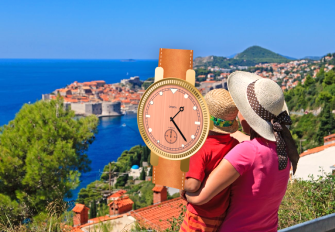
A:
h=1 m=23
